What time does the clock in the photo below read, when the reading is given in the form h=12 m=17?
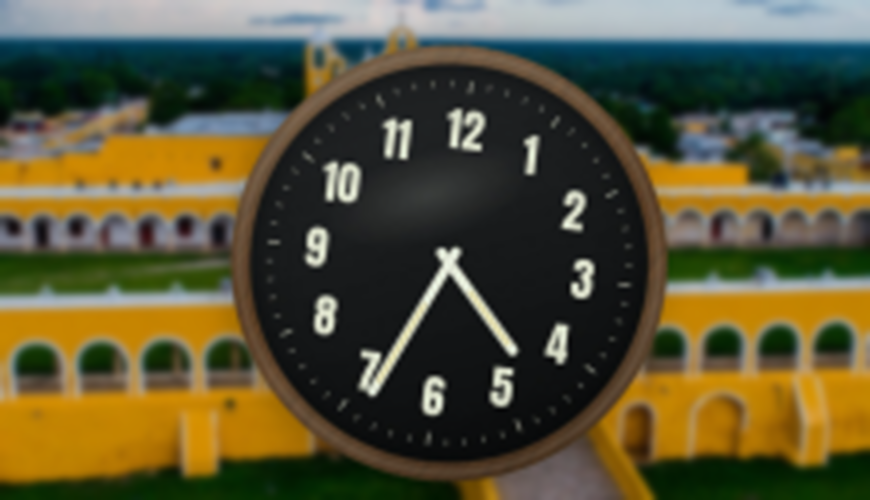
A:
h=4 m=34
